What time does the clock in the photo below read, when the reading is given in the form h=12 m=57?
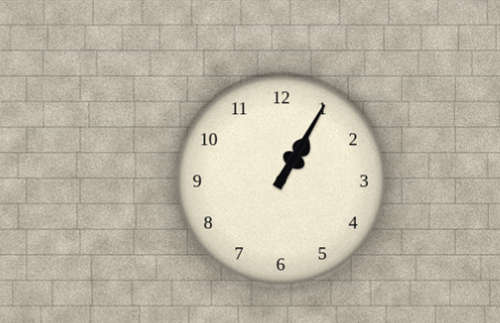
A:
h=1 m=5
